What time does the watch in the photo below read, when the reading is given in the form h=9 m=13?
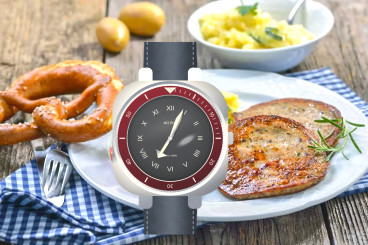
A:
h=7 m=4
